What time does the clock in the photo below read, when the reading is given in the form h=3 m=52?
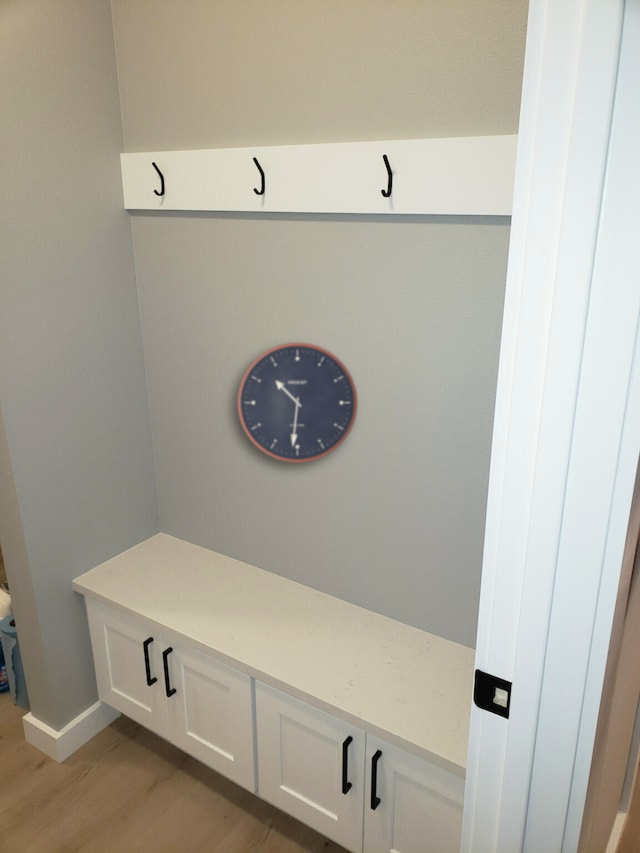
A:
h=10 m=31
